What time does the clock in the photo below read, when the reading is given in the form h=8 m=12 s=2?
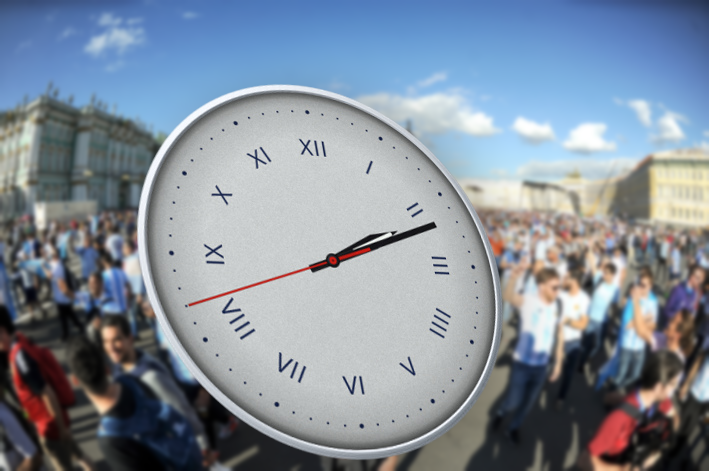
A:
h=2 m=11 s=42
